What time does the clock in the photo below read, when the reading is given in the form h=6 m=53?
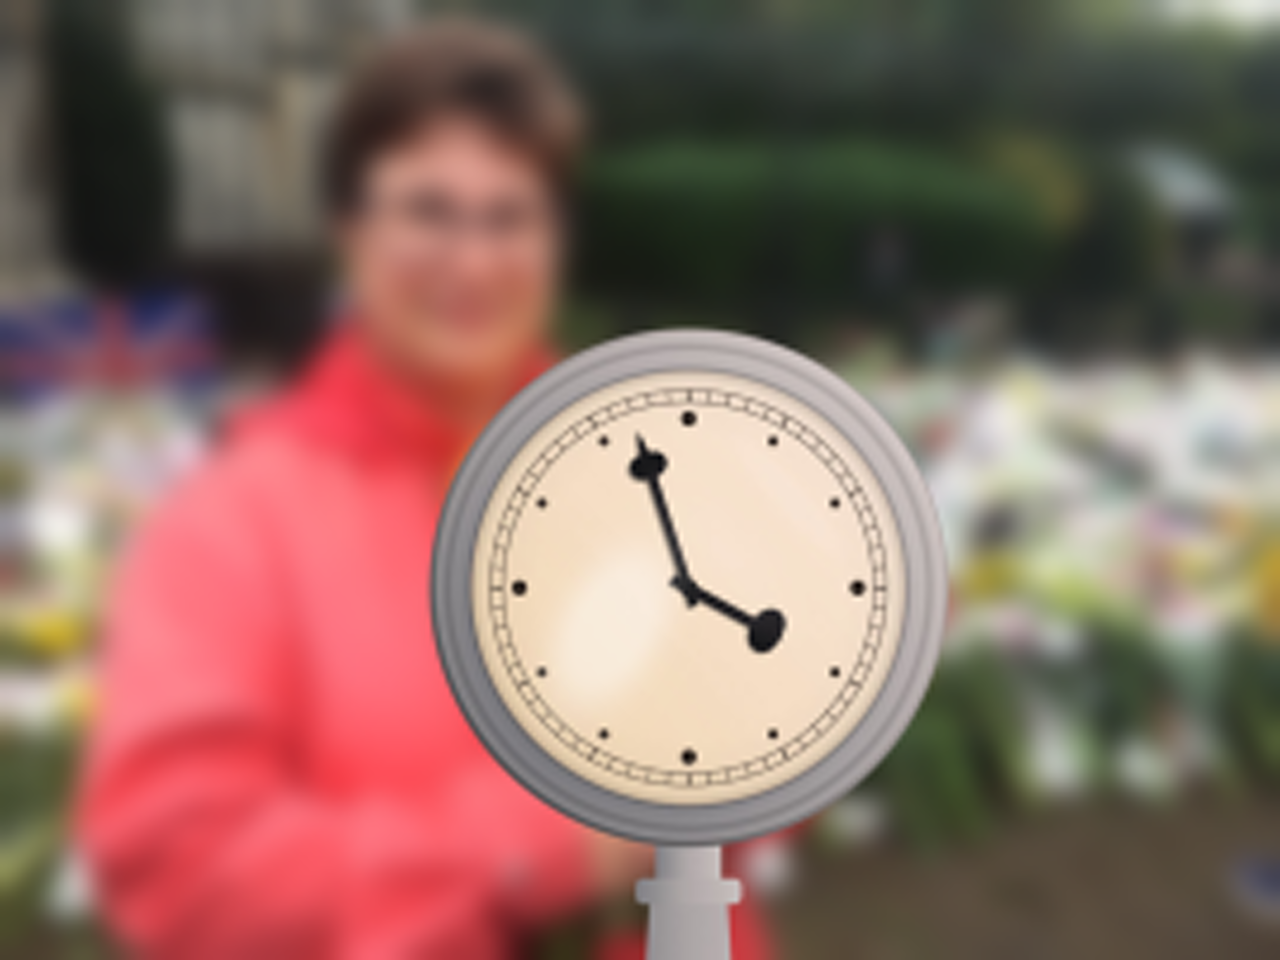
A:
h=3 m=57
